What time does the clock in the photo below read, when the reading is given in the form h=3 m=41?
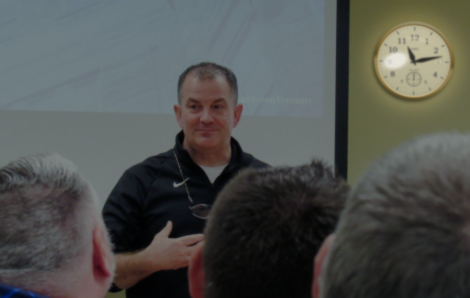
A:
h=11 m=13
